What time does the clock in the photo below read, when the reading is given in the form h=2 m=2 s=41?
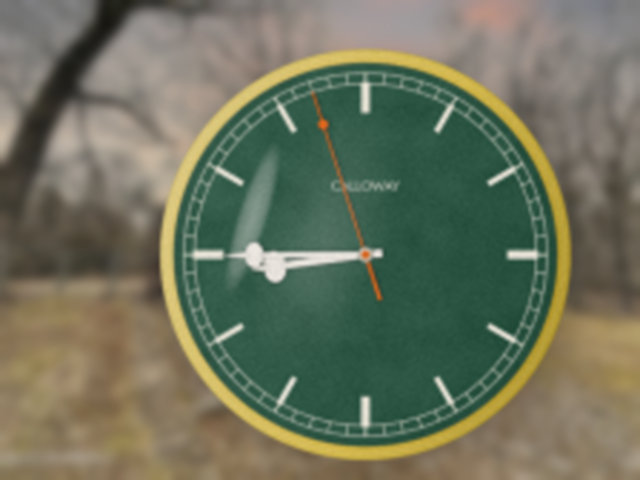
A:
h=8 m=44 s=57
